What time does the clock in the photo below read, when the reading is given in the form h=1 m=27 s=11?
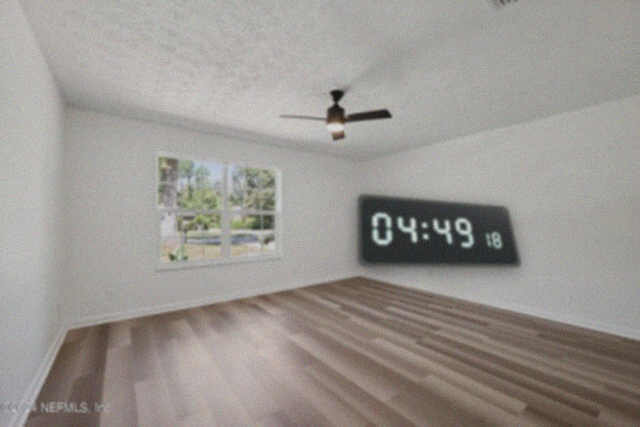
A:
h=4 m=49 s=18
